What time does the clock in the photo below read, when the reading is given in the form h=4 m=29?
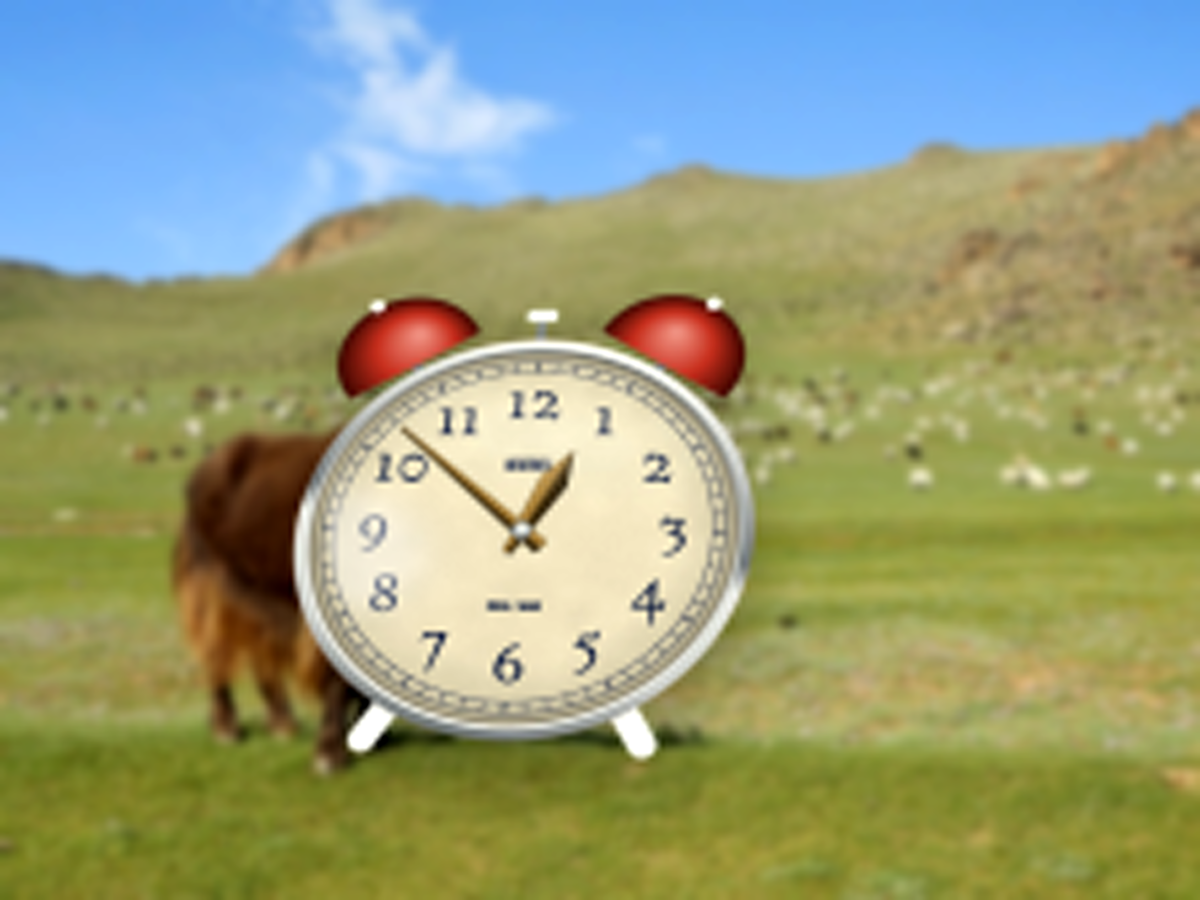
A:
h=12 m=52
